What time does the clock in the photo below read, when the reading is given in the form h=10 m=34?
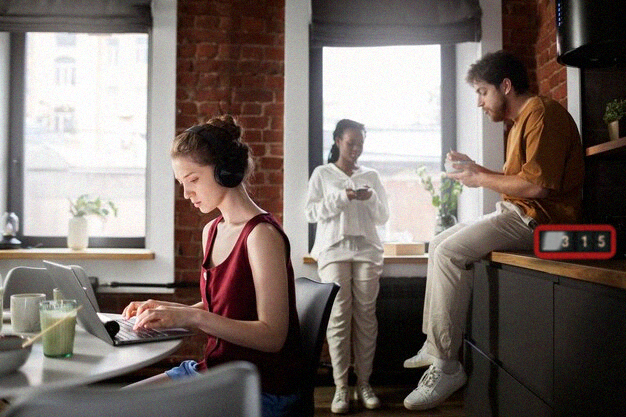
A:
h=3 m=15
